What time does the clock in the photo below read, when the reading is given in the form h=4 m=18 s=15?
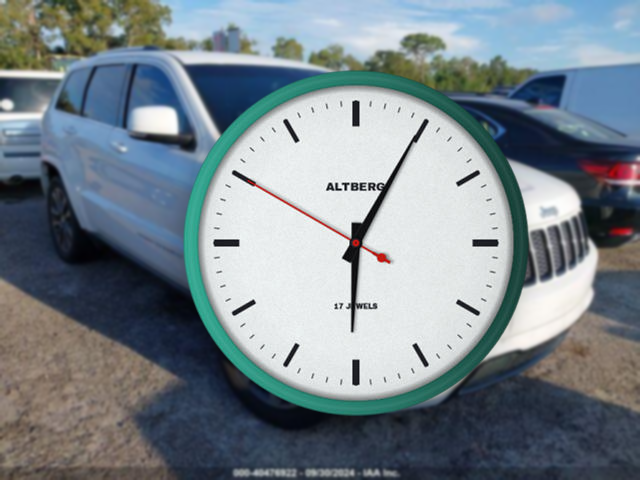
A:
h=6 m=4 s=50
